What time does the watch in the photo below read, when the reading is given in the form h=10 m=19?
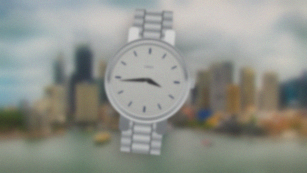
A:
h=3 m=44
